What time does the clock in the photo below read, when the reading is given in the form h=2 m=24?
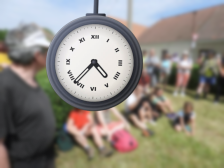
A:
h=4 m=37
